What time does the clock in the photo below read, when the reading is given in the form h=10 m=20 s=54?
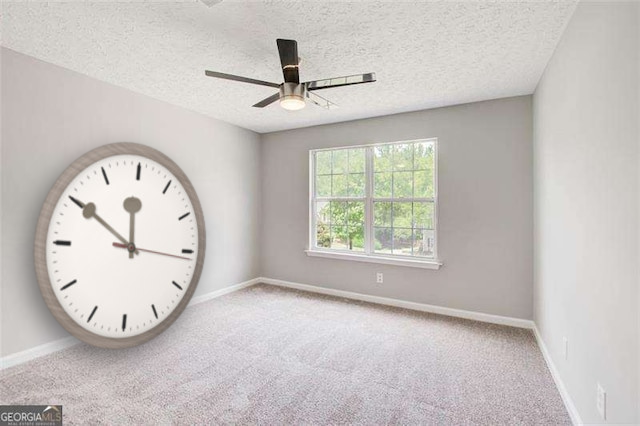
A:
h=11 m=50 s=16
